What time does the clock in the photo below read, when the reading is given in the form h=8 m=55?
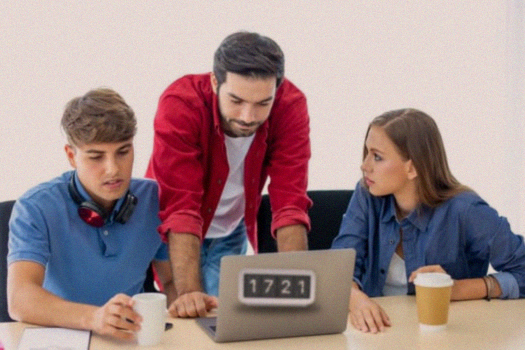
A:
h=17 m=21
